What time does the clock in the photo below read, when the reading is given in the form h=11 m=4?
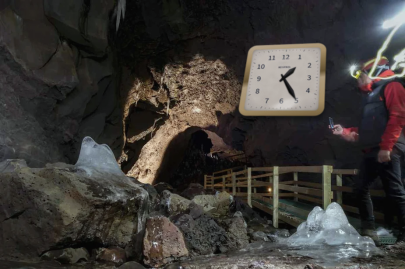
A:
h=1 m=25
